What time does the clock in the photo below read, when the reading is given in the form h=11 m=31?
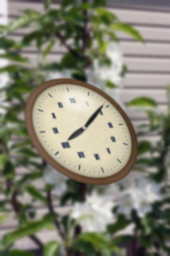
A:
h=8 m=9
